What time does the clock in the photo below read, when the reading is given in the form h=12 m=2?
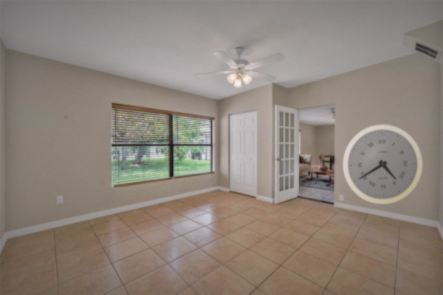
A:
h=4 m=40
